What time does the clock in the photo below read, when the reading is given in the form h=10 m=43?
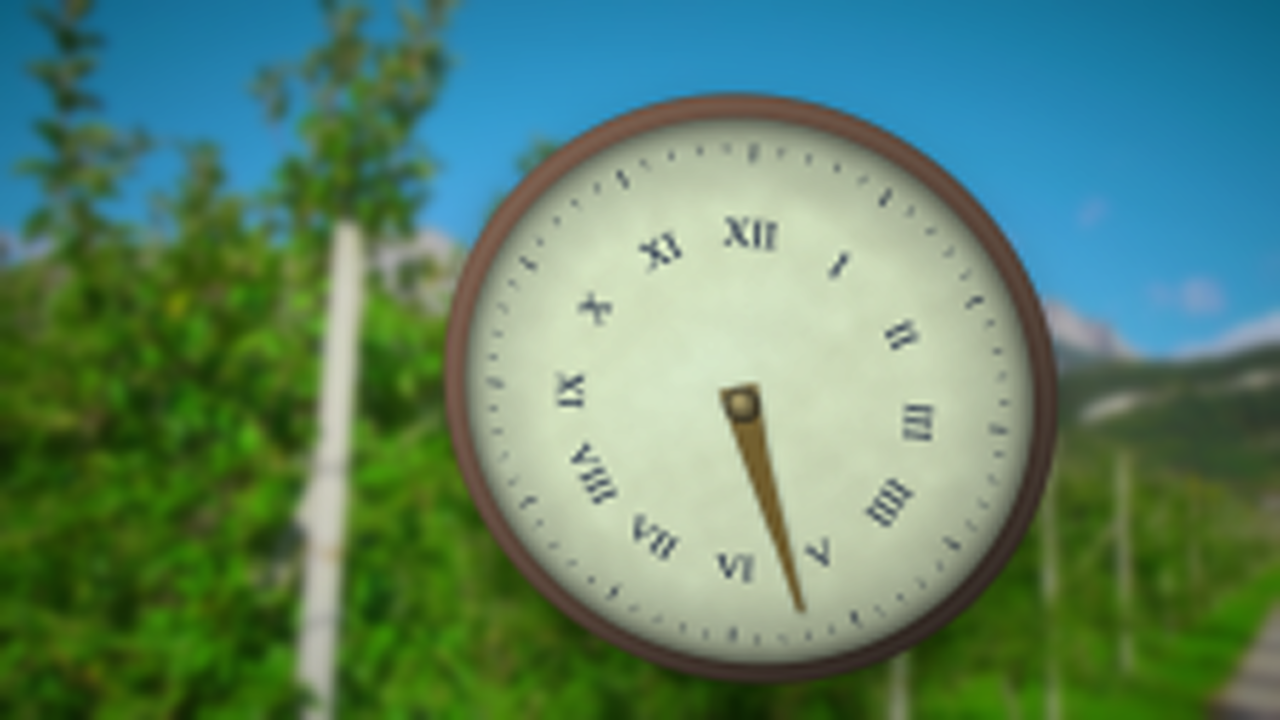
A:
h=5 m=27
